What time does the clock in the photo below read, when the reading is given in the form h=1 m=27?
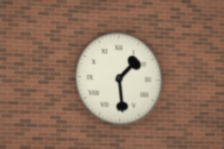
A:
h=1 m=29
